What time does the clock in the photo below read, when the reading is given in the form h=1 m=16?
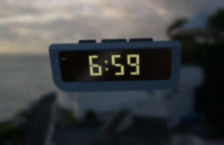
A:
h=6 m=59
